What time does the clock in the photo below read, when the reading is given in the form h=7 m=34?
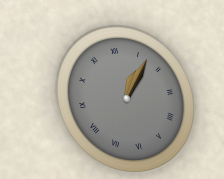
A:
h=1 m=7
